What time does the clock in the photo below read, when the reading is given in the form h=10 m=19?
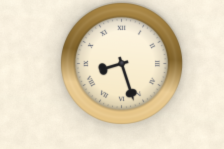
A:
h=8 m=27
